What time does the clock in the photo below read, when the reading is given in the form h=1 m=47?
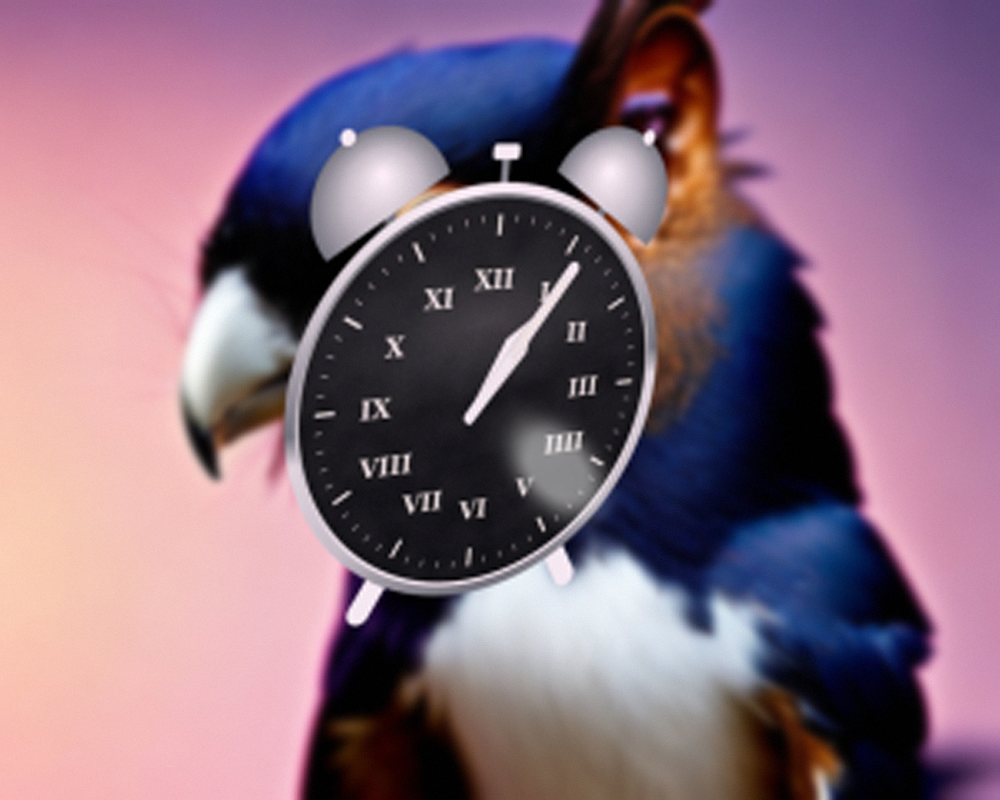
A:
h=1 m=6
